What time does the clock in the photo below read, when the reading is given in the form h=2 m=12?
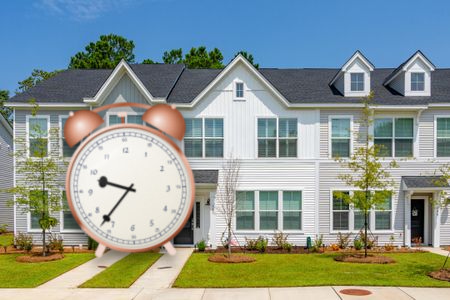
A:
h=9 m=37
